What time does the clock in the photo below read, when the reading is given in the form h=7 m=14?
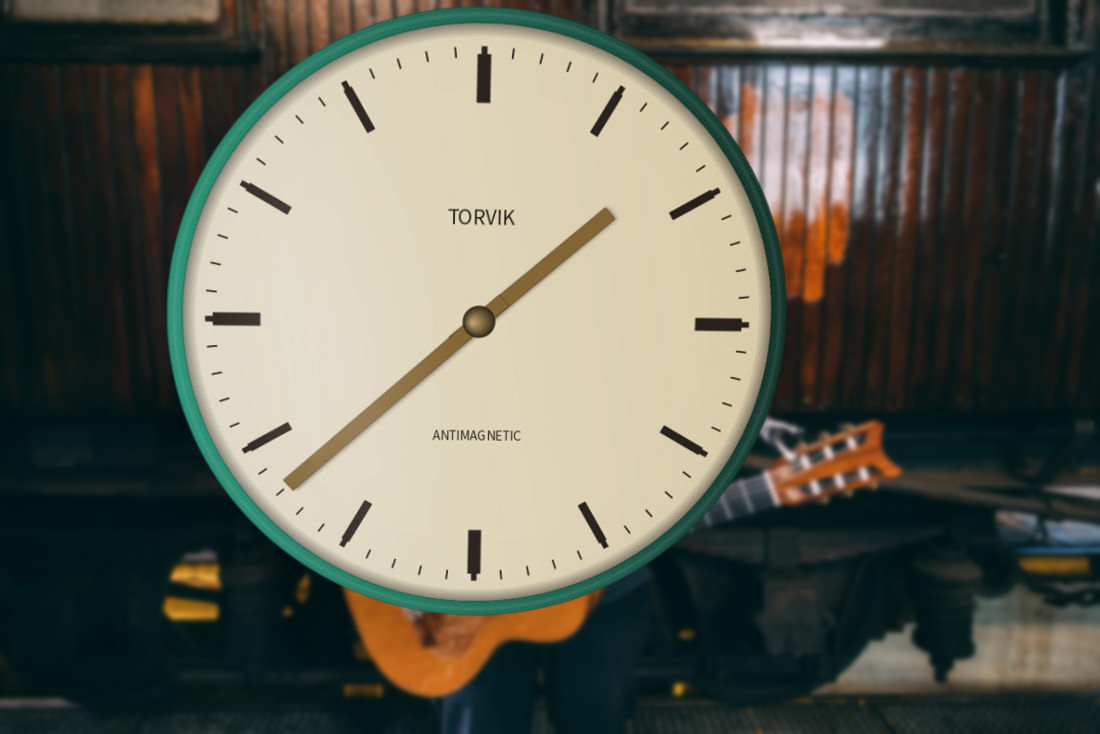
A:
h=1 m=38
